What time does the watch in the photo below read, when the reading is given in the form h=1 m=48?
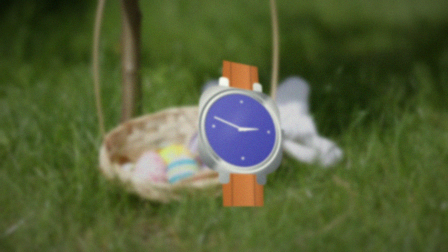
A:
h=2 m=48
